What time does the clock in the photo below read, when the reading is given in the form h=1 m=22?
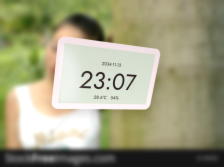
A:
h=23 m=7
